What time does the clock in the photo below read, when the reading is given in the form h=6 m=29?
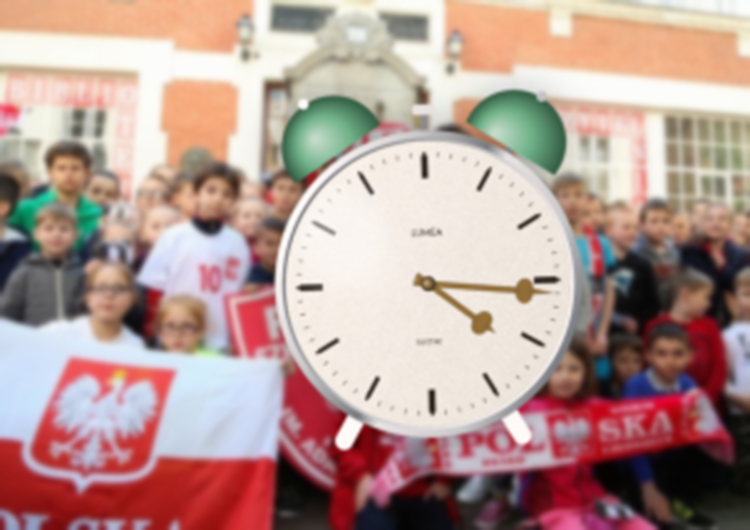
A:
h=4 m=16
